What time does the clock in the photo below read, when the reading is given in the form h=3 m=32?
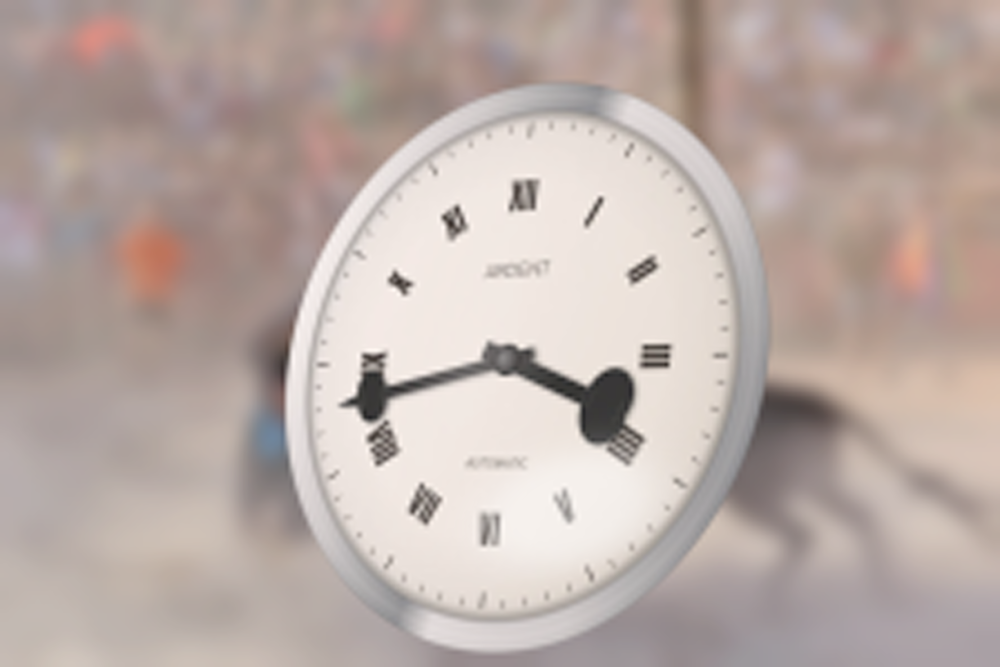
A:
h=3 m=43
